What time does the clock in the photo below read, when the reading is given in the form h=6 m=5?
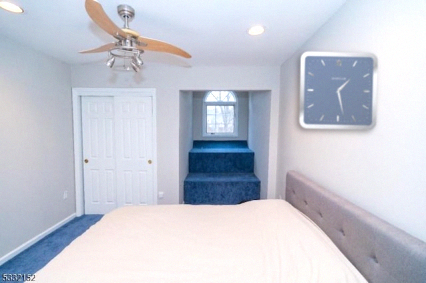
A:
h=1 m=28
